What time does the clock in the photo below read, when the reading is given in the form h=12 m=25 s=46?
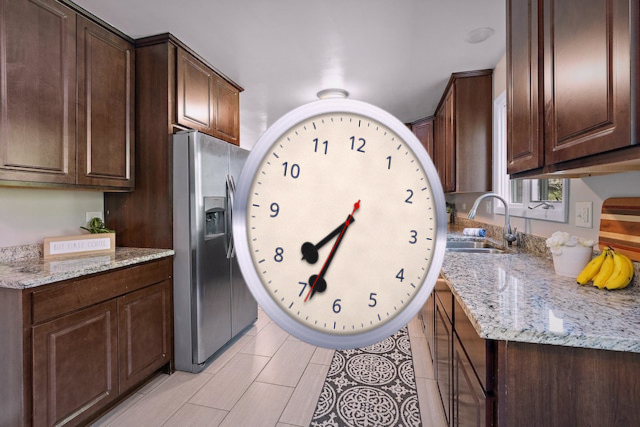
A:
h=7 m=33 s=34
